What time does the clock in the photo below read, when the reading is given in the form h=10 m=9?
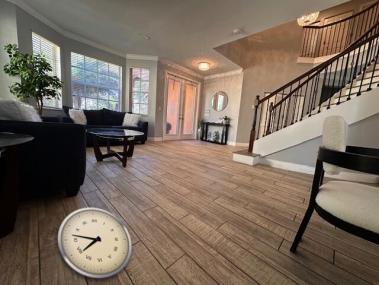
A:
h=7 m=47
